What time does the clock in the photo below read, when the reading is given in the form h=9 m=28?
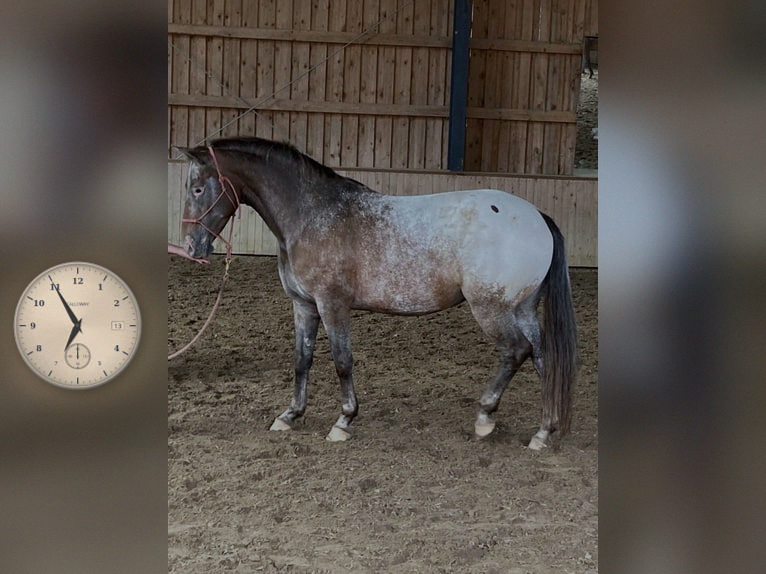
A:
h=6 m=55
